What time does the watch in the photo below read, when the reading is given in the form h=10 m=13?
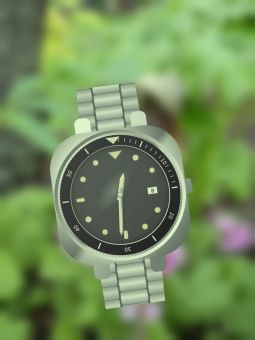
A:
h=12 m=31
